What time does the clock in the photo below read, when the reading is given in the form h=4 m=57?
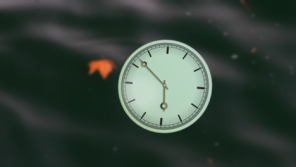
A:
h=5 m=52
